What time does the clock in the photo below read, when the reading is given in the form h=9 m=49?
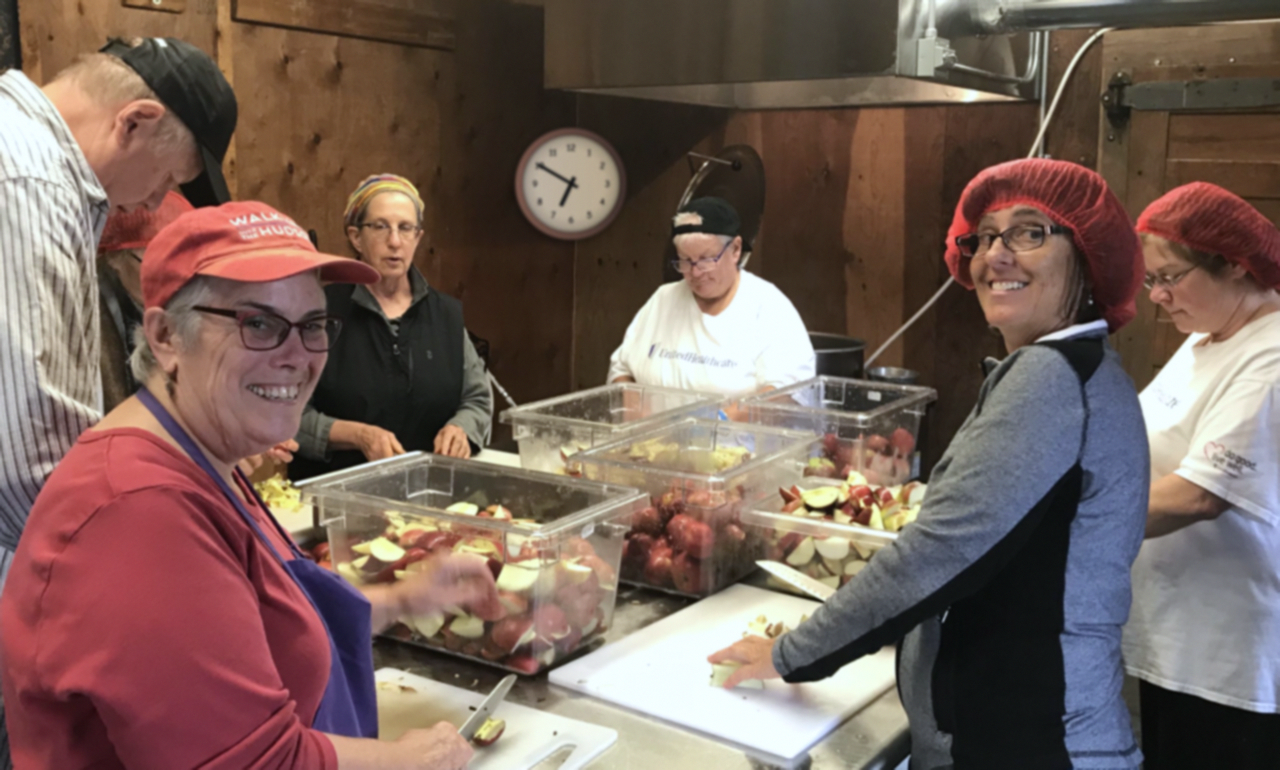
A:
h=6 m=50
